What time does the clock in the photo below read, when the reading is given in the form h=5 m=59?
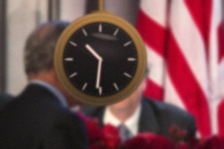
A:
h=10 m=31
